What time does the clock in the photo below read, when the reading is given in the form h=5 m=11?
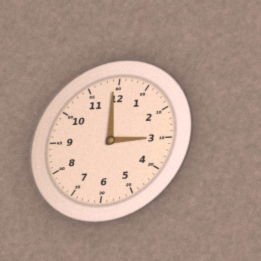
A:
h=2 m=59
